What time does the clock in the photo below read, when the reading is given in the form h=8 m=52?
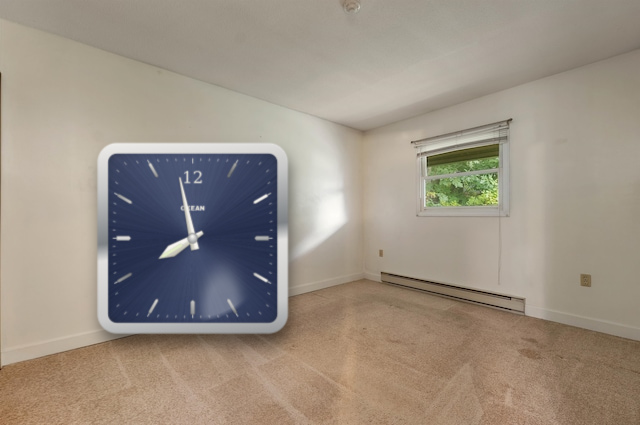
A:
h=7 m=58
